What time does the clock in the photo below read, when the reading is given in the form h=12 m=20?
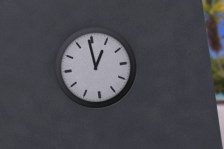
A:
h=12 m=59
